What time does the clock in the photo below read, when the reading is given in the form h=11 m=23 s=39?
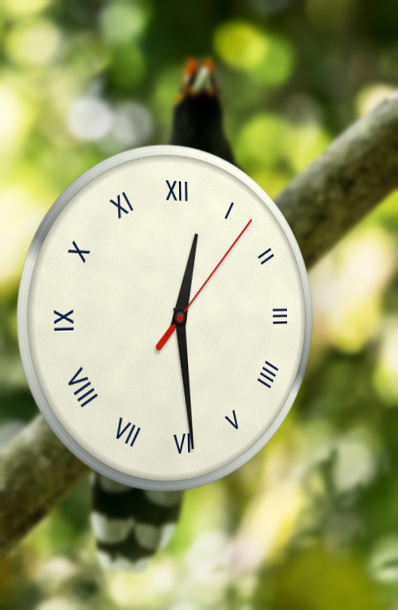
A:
h=12 m=29 s=7
